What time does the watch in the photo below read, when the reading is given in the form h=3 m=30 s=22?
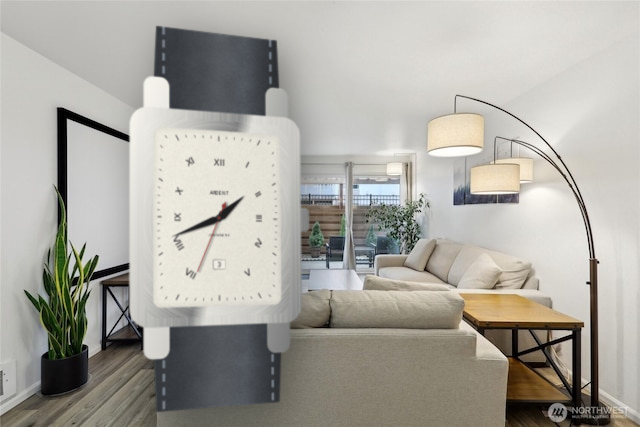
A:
h=1 m=41 s=34
